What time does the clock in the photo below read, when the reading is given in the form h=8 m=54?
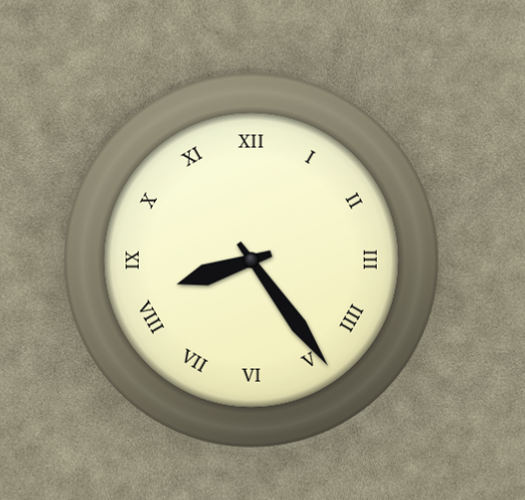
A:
h=8 m=24
